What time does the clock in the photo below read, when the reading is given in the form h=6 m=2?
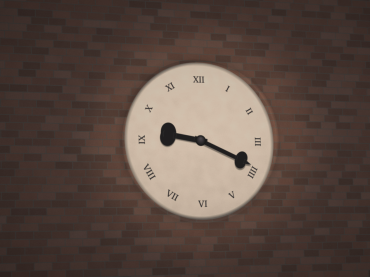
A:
h=9 m=19
